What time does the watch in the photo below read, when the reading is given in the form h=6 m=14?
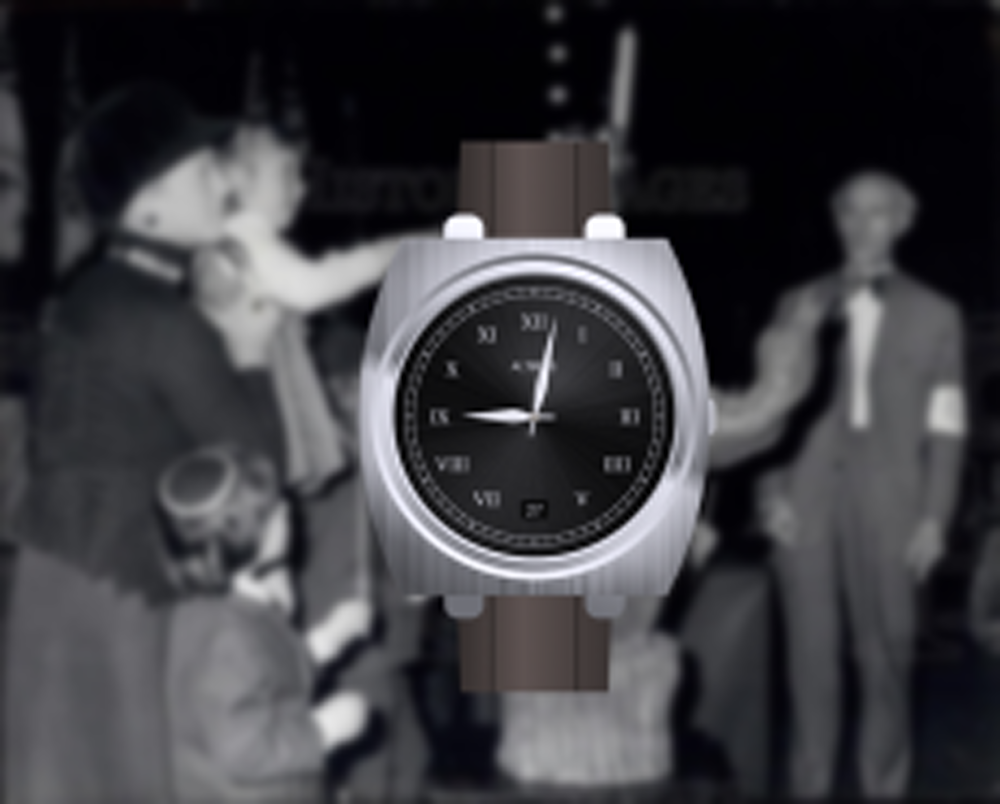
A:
h=9 m=2
